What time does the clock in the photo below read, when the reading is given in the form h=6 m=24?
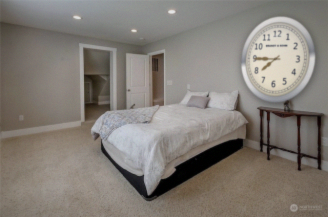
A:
h=7 m=45
